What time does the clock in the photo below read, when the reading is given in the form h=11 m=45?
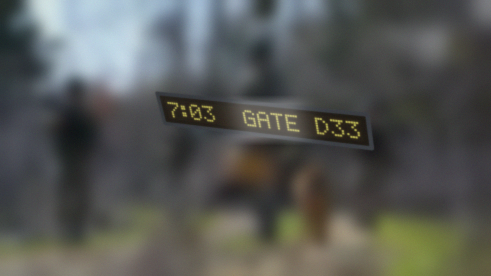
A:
h=7 m=3
